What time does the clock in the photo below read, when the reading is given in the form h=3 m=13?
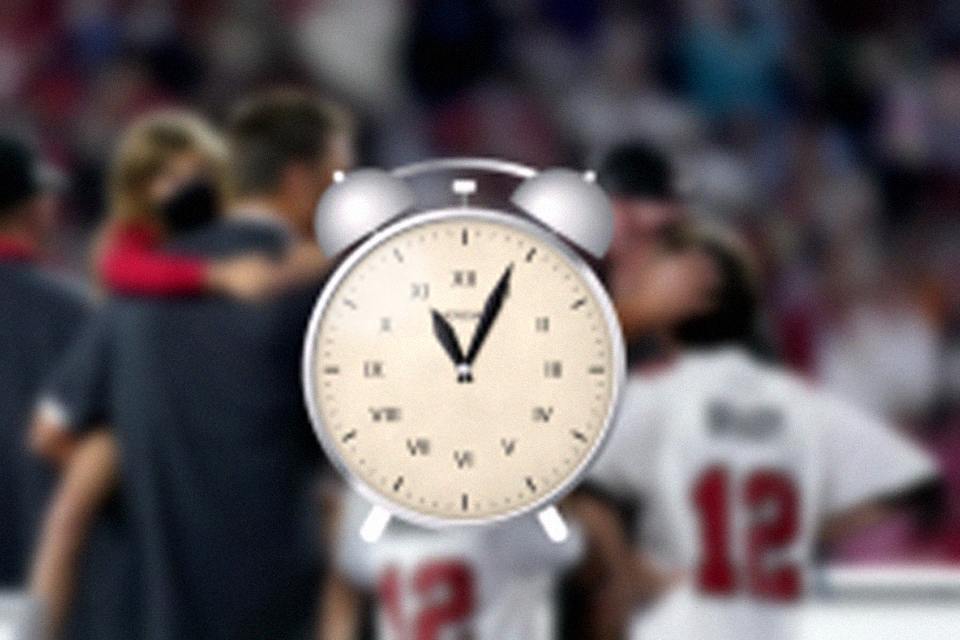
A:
h=11 m=4
